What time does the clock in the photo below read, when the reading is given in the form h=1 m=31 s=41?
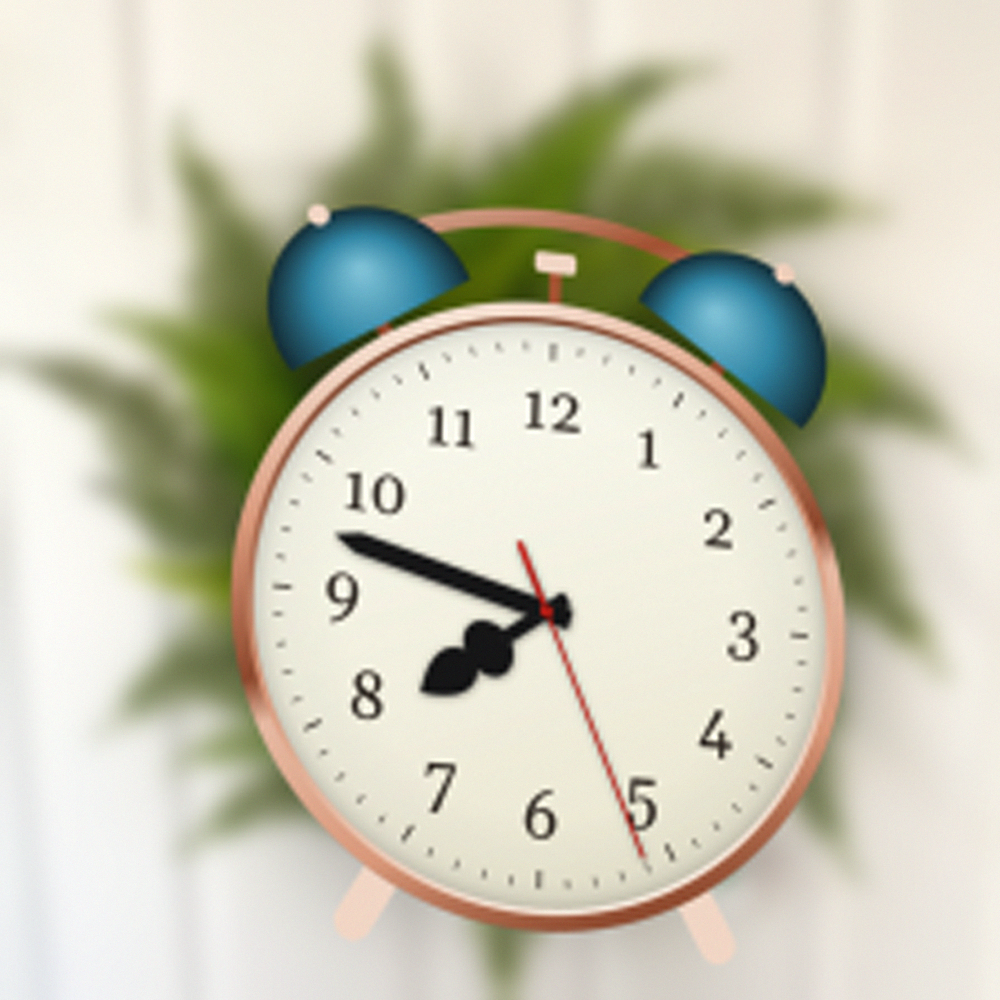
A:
h=7 m=47 s=26
